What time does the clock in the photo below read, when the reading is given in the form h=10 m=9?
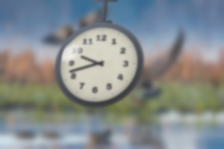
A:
h=9 m=42
